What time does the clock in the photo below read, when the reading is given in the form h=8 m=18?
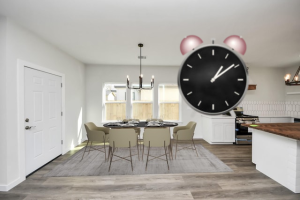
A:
h=1 m=9
